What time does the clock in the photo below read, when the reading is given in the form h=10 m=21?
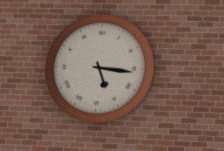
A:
h=5 m=16
